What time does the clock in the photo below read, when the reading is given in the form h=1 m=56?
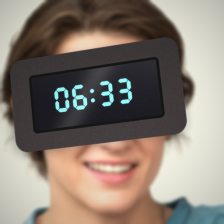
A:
h=6 m=33
